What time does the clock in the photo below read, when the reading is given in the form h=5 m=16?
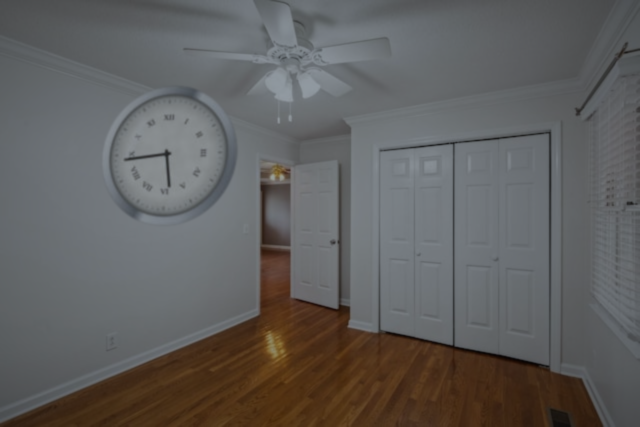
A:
h=5 m=44
